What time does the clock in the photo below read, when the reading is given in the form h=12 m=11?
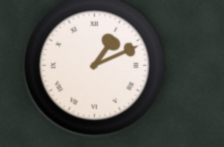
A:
h=1 m=11
